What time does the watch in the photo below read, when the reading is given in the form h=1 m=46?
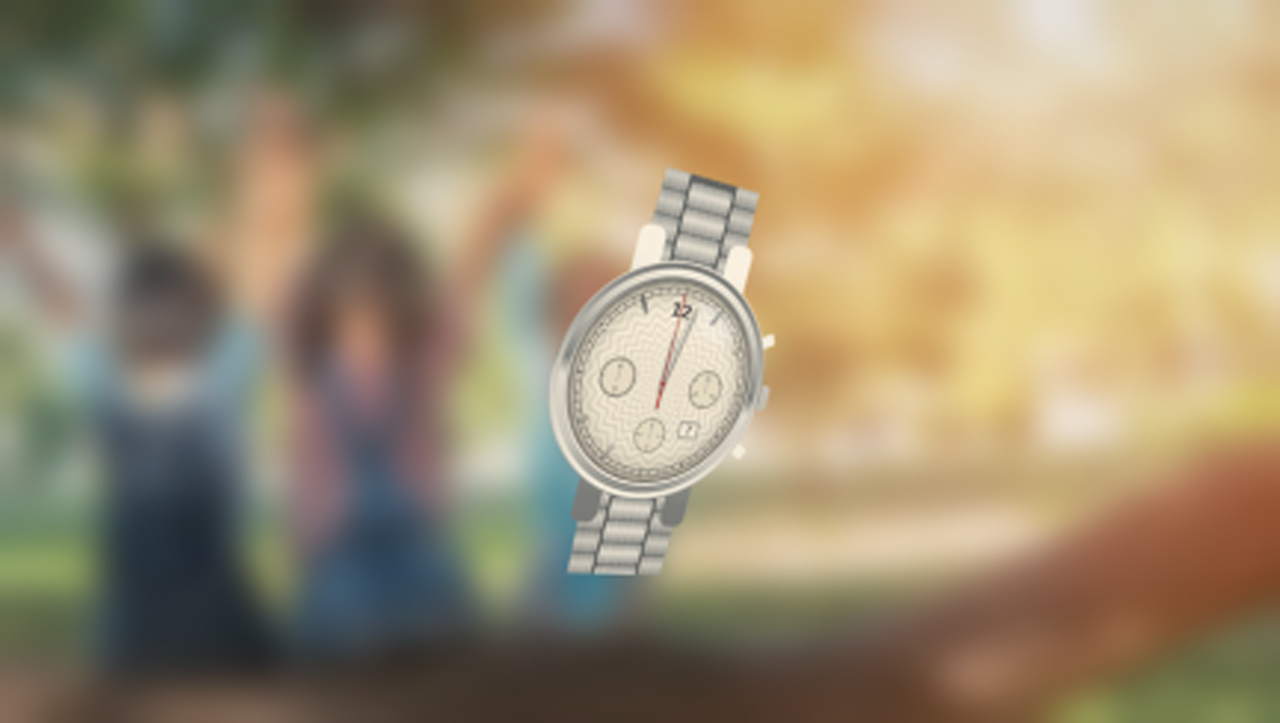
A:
h=12 m=2
